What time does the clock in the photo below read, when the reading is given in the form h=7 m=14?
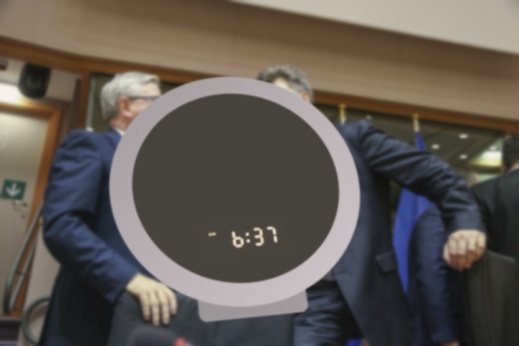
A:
h=6 m=37
